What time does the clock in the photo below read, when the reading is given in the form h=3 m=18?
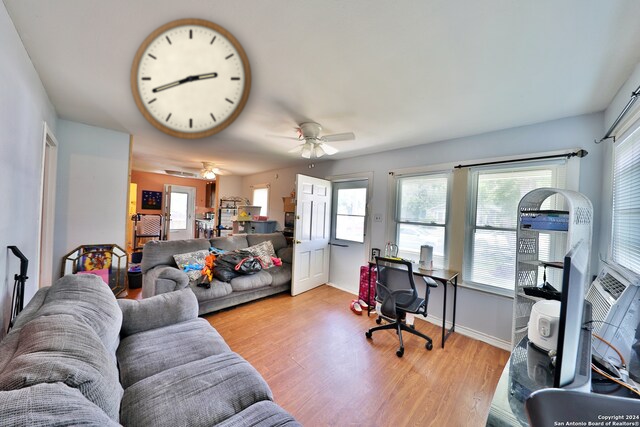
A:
h=2 m=42
